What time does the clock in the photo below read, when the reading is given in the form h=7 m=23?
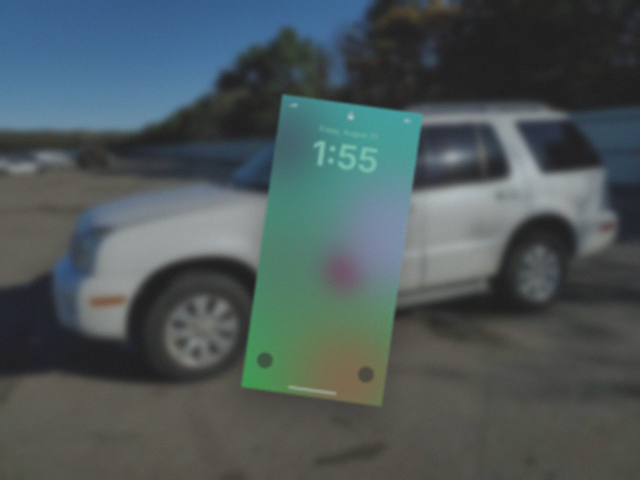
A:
h=1 m=55
